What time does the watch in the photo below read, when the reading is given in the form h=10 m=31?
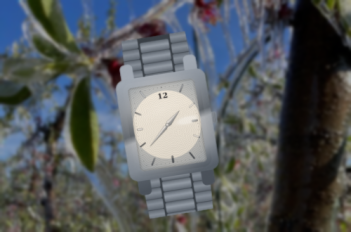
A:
h=1 m=38
